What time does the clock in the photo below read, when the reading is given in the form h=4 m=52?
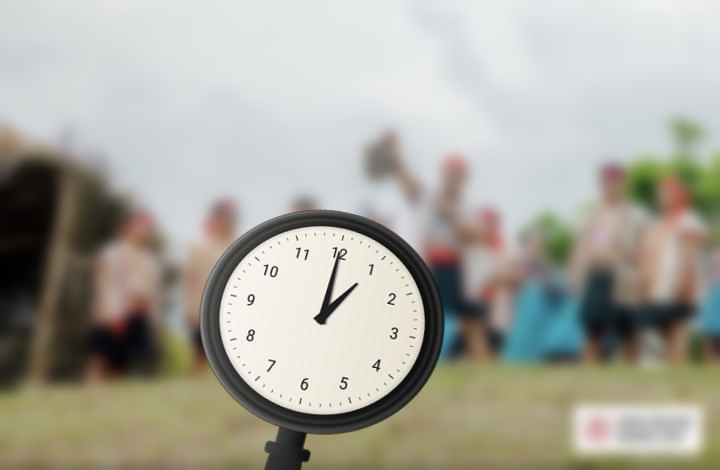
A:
h=1 m=0
